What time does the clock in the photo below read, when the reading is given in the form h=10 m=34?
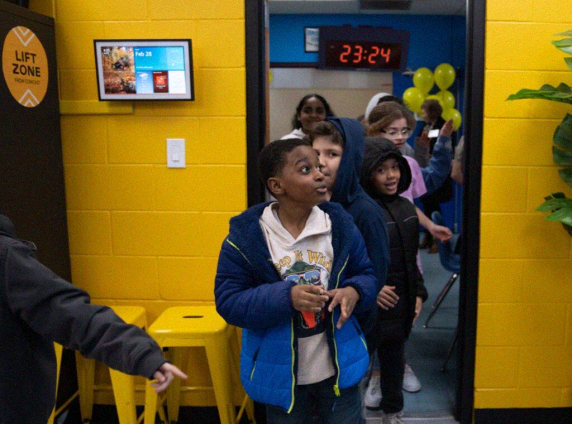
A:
h=23 m=24
